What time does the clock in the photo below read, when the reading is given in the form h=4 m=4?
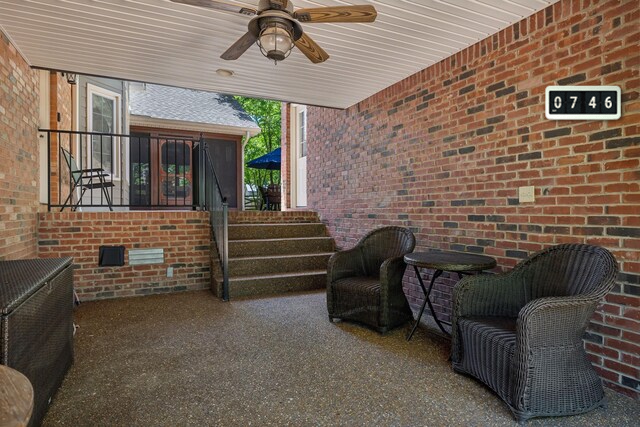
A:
h=7 m=46
